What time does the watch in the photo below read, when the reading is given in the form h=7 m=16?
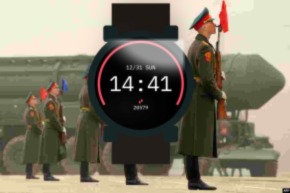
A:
h=14 m=41
